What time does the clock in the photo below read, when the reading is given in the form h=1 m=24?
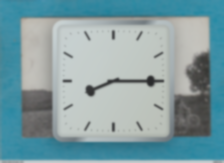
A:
h=8 m=15
